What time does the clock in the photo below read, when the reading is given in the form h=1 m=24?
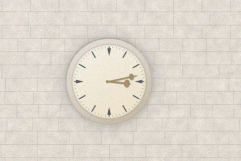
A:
h=3 m=13
